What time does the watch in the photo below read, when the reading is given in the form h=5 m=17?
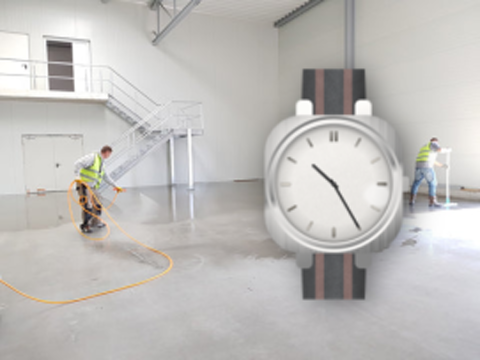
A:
h=10 m=25
